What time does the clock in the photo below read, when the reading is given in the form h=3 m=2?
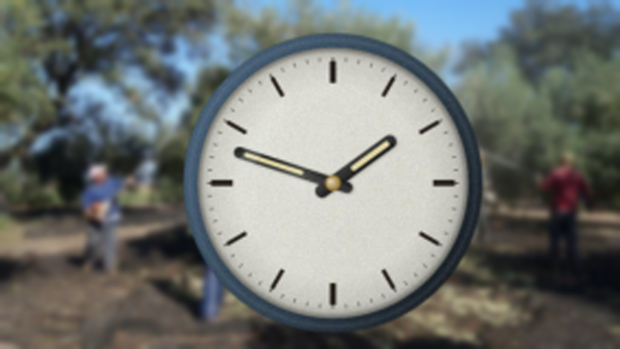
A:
h=1 m=48
